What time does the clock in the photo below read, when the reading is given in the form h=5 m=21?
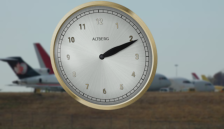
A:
h=2 m=11
